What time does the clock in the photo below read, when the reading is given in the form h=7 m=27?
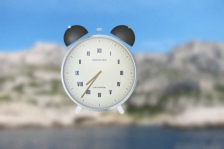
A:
h=7 m=36
